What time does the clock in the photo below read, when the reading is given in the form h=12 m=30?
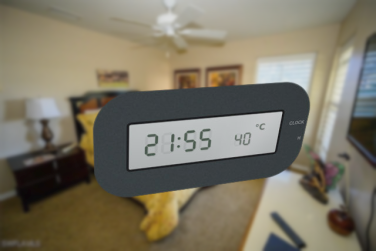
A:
h=21 m=55
